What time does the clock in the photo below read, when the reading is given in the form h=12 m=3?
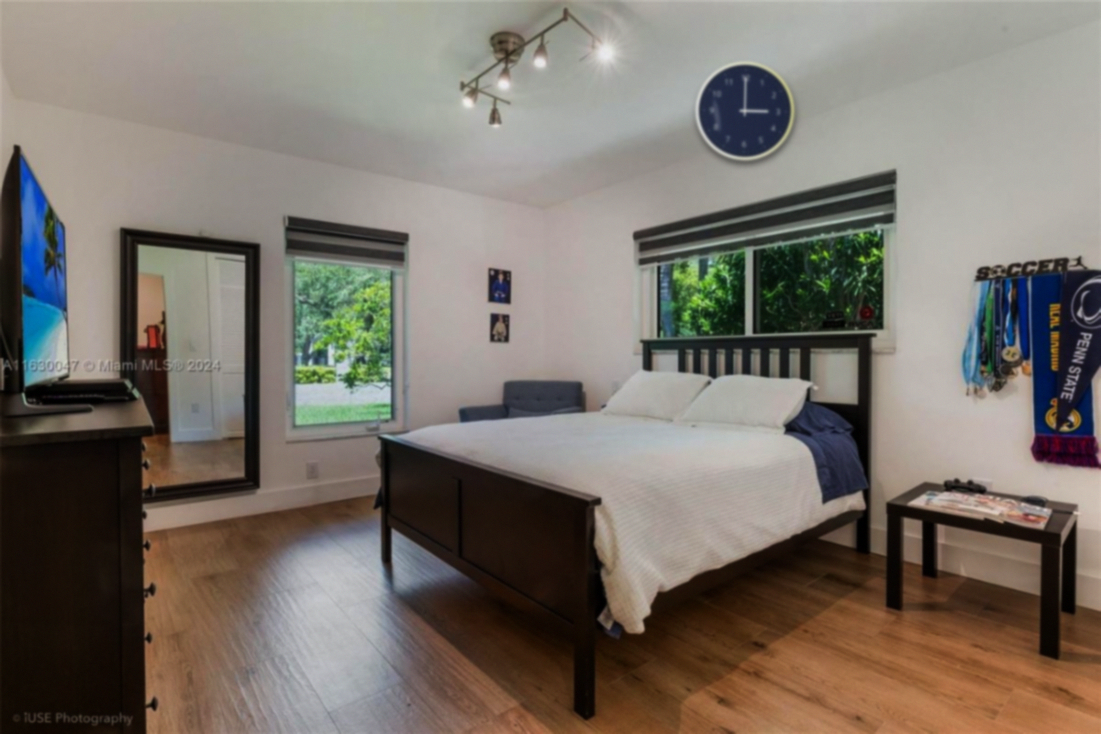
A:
h=3 m=0
